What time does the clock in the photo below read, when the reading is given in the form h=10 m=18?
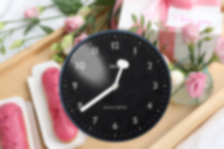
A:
h=12 m=39
